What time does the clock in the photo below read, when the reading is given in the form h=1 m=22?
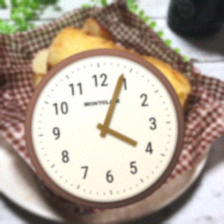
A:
h=4 m=4
